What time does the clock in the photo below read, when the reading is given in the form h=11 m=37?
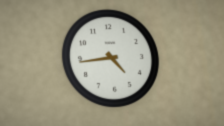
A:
h=4 m=44
